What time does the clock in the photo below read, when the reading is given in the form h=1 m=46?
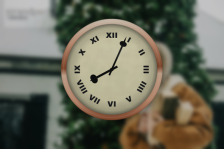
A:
h=8 m=4
